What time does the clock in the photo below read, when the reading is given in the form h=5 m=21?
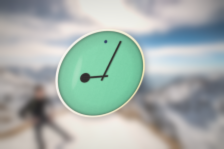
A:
h=9 m=4
